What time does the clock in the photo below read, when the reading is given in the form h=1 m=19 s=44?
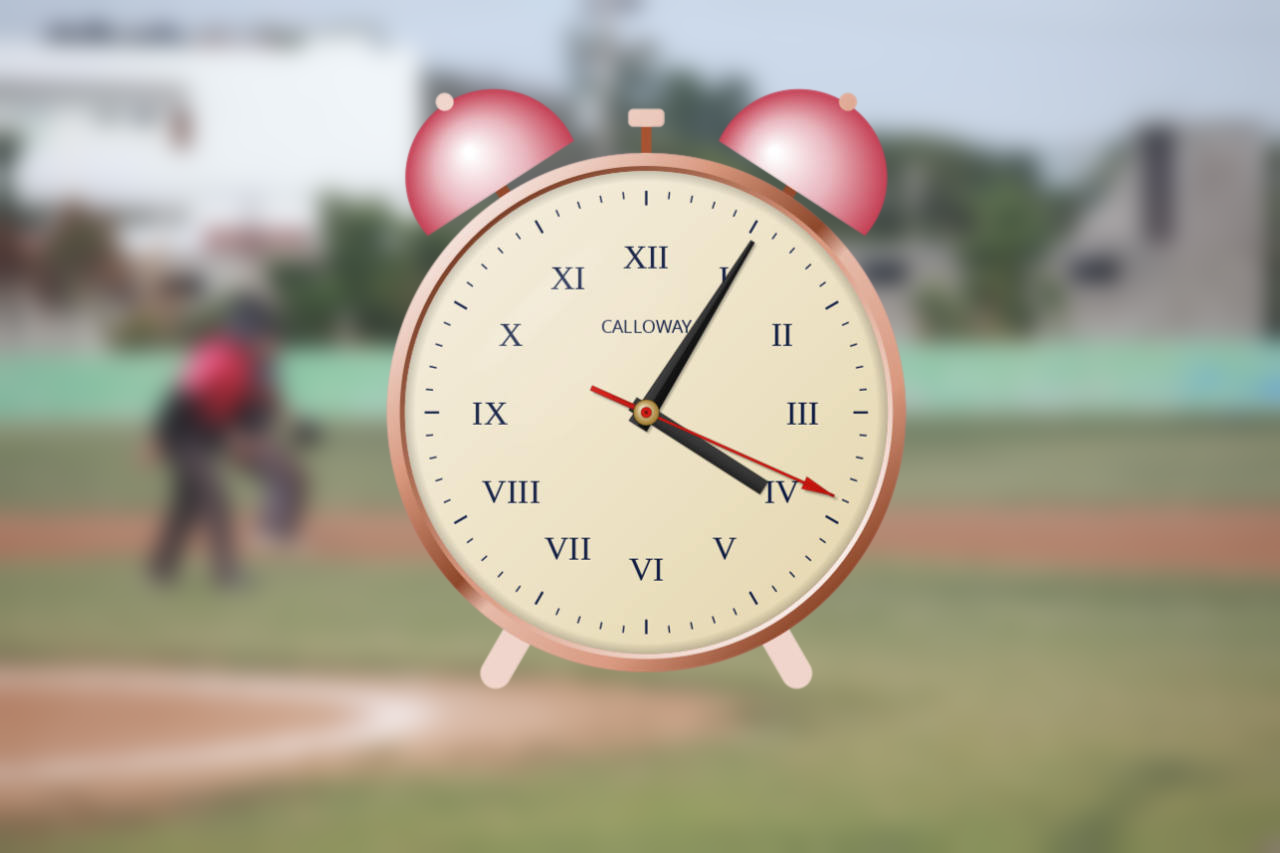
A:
h=4 m=5 s=19
